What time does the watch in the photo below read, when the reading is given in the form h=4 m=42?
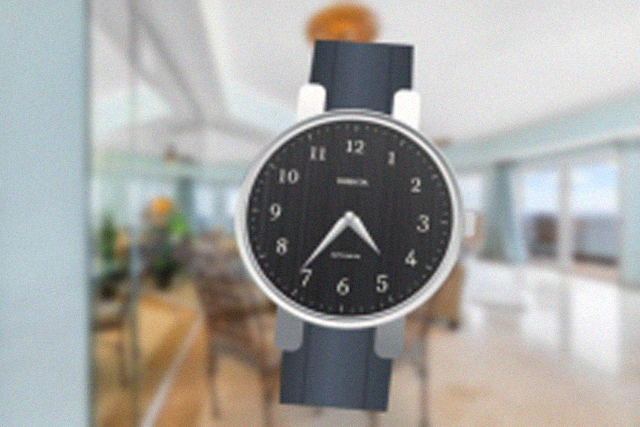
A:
h=4 m=36
